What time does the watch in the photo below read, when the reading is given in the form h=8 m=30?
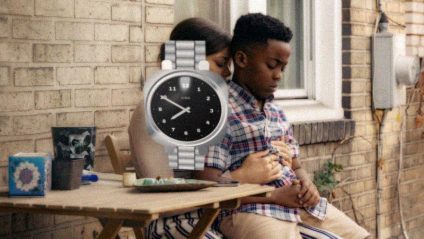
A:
h=7 m=50
